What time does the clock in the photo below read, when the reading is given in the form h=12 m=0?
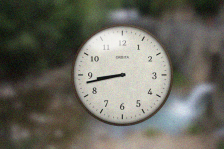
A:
h=8 m=43
